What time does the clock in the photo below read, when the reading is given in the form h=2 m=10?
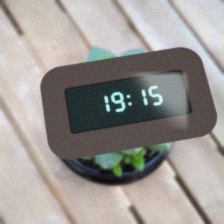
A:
h=19 m=15
